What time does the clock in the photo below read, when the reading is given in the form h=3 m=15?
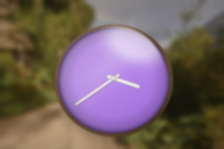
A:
h=3 m=39
